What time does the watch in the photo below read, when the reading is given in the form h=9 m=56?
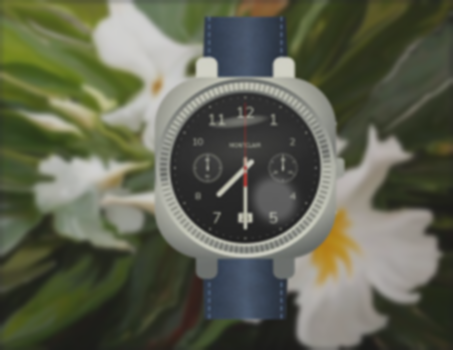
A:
h=7 m=30
